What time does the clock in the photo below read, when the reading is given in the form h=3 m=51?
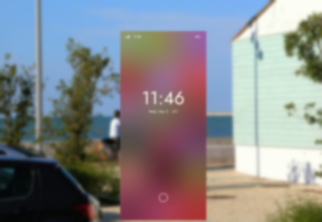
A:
h=11 m=46
